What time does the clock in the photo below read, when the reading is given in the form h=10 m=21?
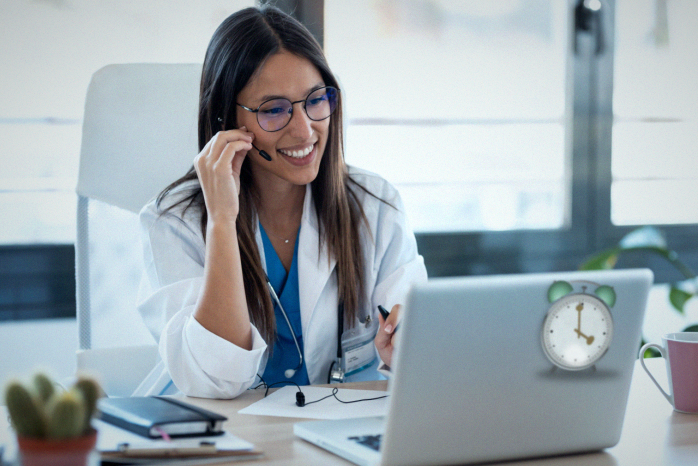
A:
h=3 m=59
